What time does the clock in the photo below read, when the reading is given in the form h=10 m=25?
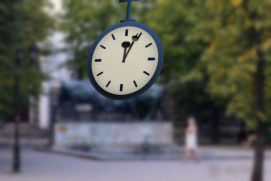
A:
h=12 m=4
